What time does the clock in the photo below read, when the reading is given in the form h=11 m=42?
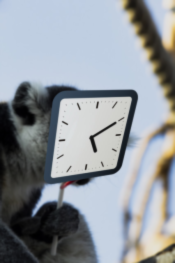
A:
h=5 m=10
